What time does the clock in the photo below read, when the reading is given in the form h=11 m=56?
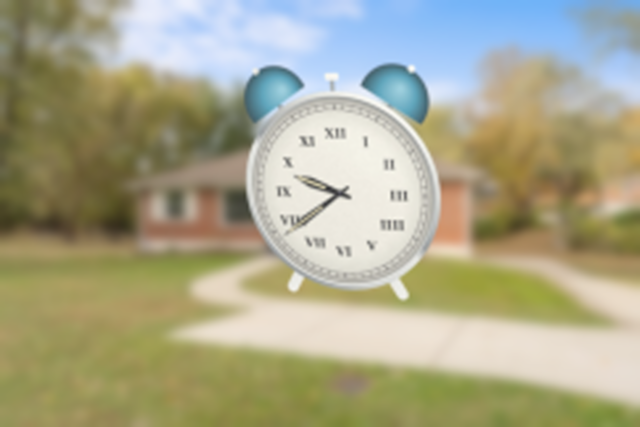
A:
h=9 m=39
